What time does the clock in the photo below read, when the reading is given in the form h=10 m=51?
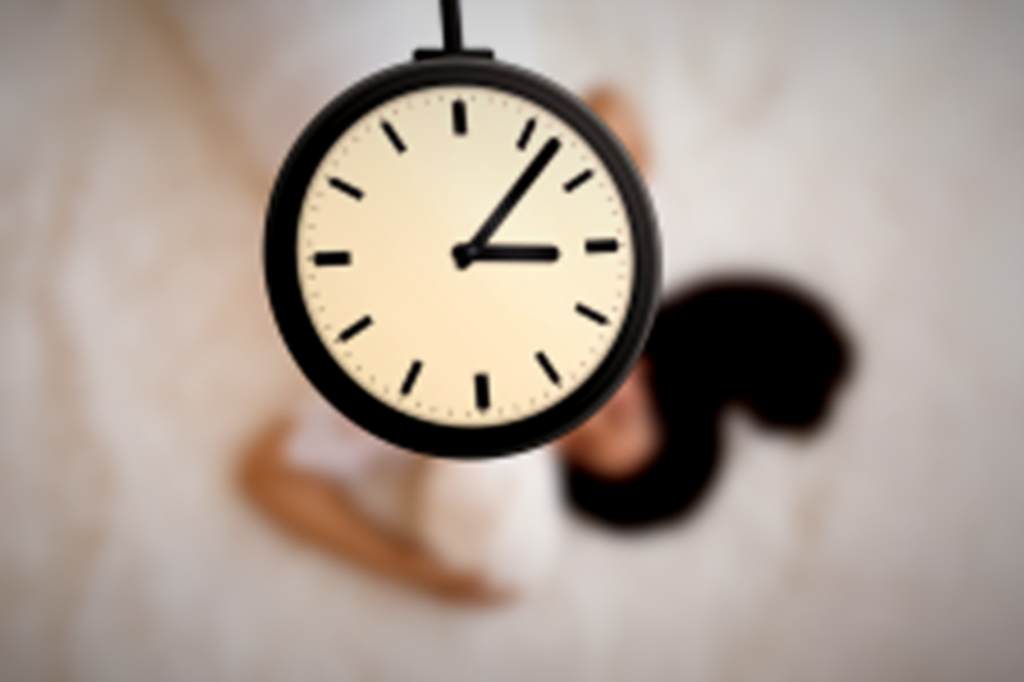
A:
h=3 m=7
